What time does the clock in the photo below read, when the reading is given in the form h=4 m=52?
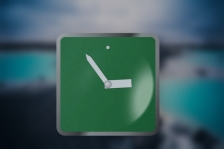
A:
h=2 m=54
